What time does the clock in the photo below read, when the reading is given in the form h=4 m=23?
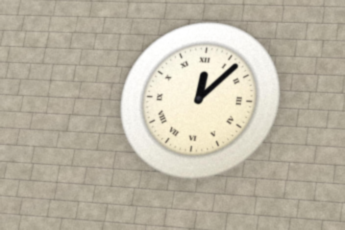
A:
h=12 m=7
